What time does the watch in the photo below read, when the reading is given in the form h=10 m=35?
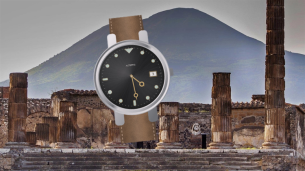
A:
h=4 m=29
